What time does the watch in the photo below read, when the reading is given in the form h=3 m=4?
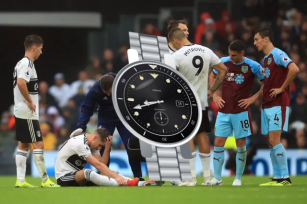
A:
h=8 m=42
